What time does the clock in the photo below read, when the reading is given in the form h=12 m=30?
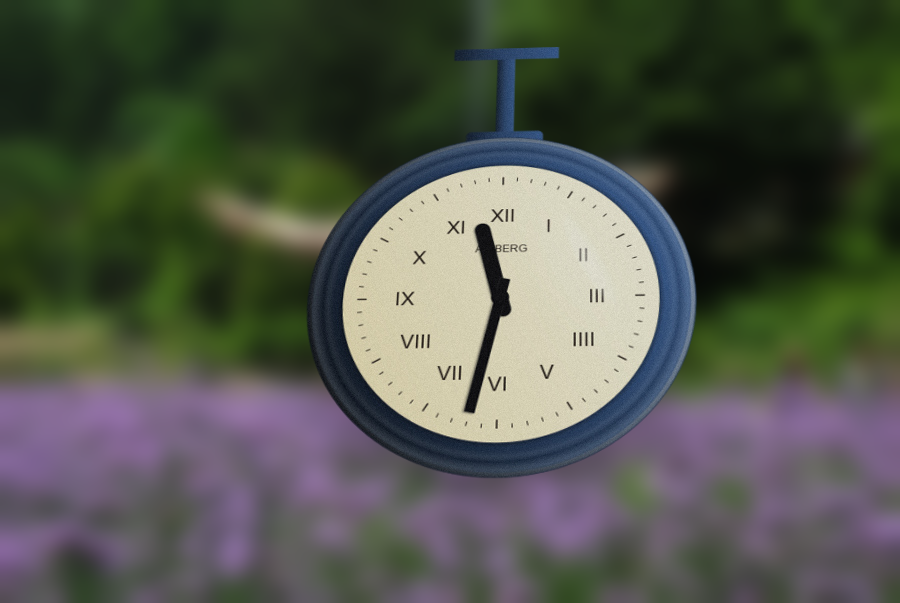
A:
h=11 m=32
